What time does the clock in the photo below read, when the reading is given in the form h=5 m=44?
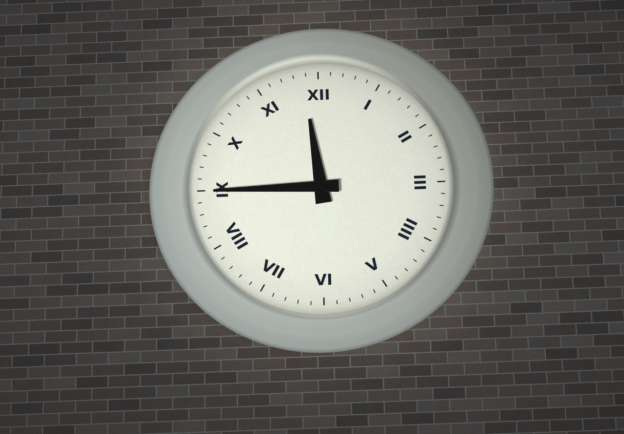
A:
h=11 m=45
